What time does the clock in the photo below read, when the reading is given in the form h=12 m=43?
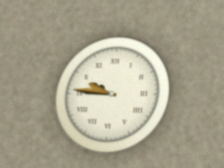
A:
h=9 m=46
